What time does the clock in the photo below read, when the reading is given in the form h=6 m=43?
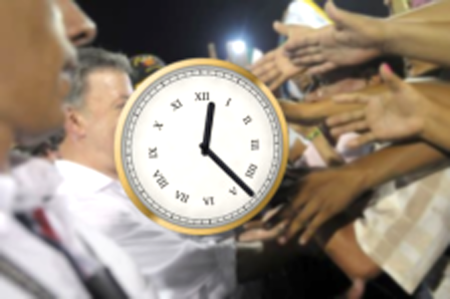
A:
h=12 m=23
